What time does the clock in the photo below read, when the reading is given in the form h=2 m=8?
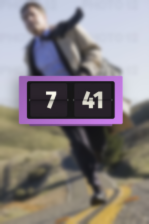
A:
h=7 m=41
